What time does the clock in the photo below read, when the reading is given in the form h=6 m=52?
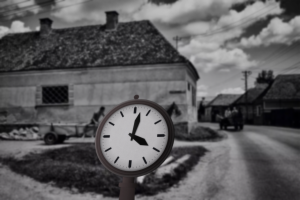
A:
h=4 m=2
